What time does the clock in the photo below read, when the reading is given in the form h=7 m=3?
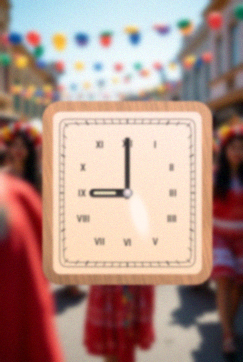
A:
h=9 m=0
